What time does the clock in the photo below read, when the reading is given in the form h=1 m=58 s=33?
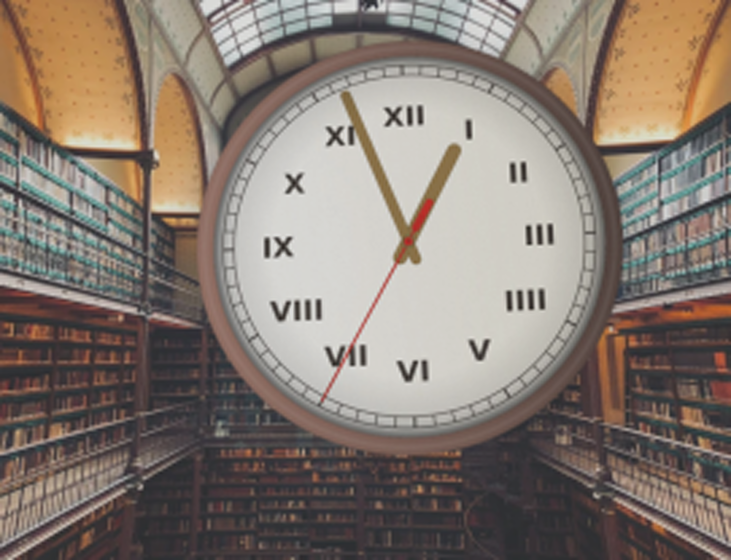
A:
h=12 m=56 s=35
